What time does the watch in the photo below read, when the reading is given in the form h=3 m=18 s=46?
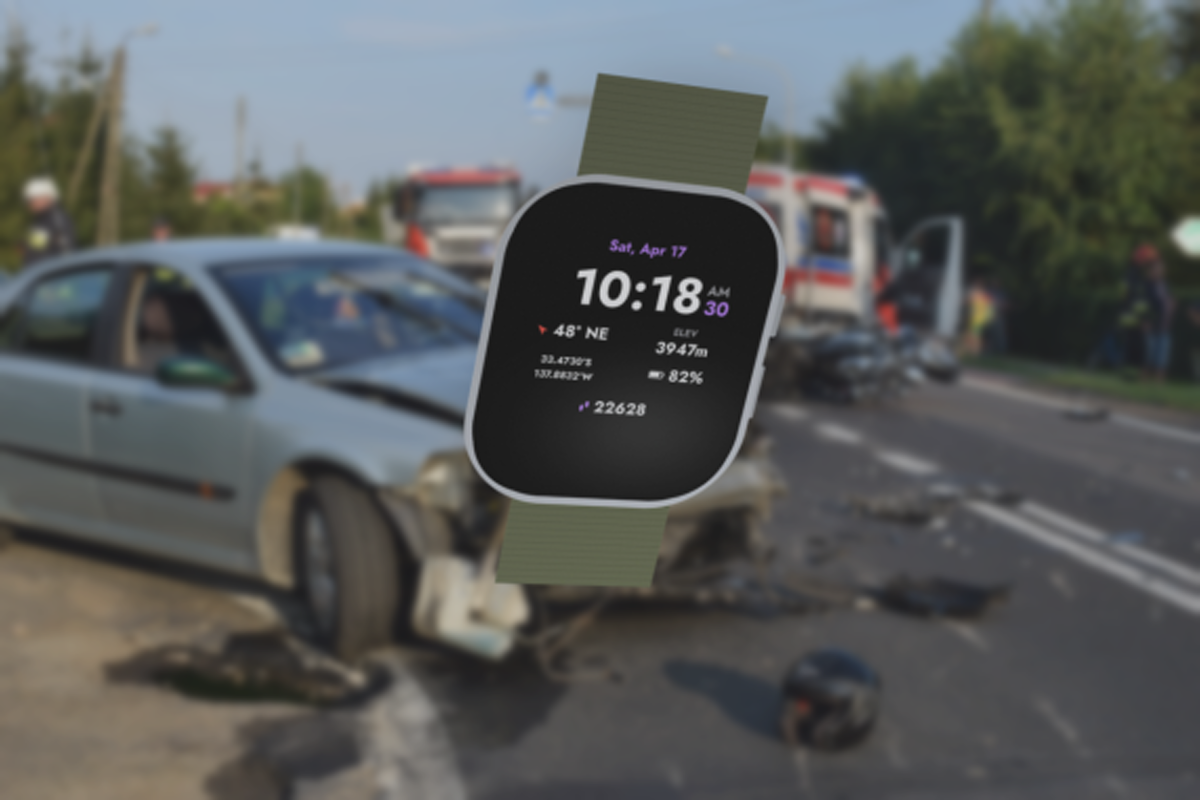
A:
h=10 m=18 s=30
